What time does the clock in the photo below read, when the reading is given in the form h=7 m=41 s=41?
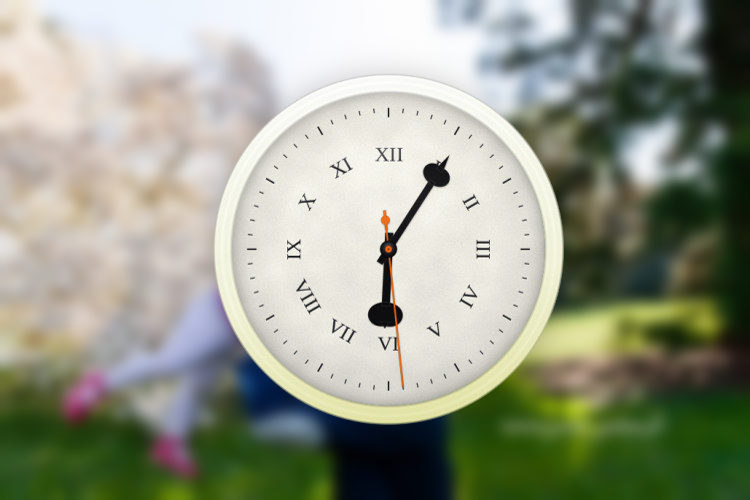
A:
h=6 m=5 s=29
